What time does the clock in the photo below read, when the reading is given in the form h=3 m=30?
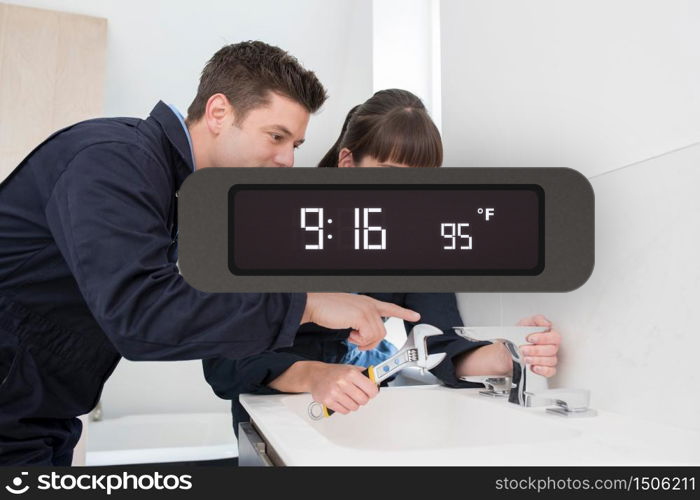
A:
h=9 m=16
